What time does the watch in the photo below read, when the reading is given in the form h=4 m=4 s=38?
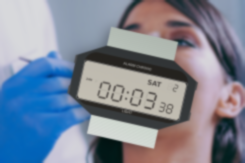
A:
h=0 m=3 s=38
